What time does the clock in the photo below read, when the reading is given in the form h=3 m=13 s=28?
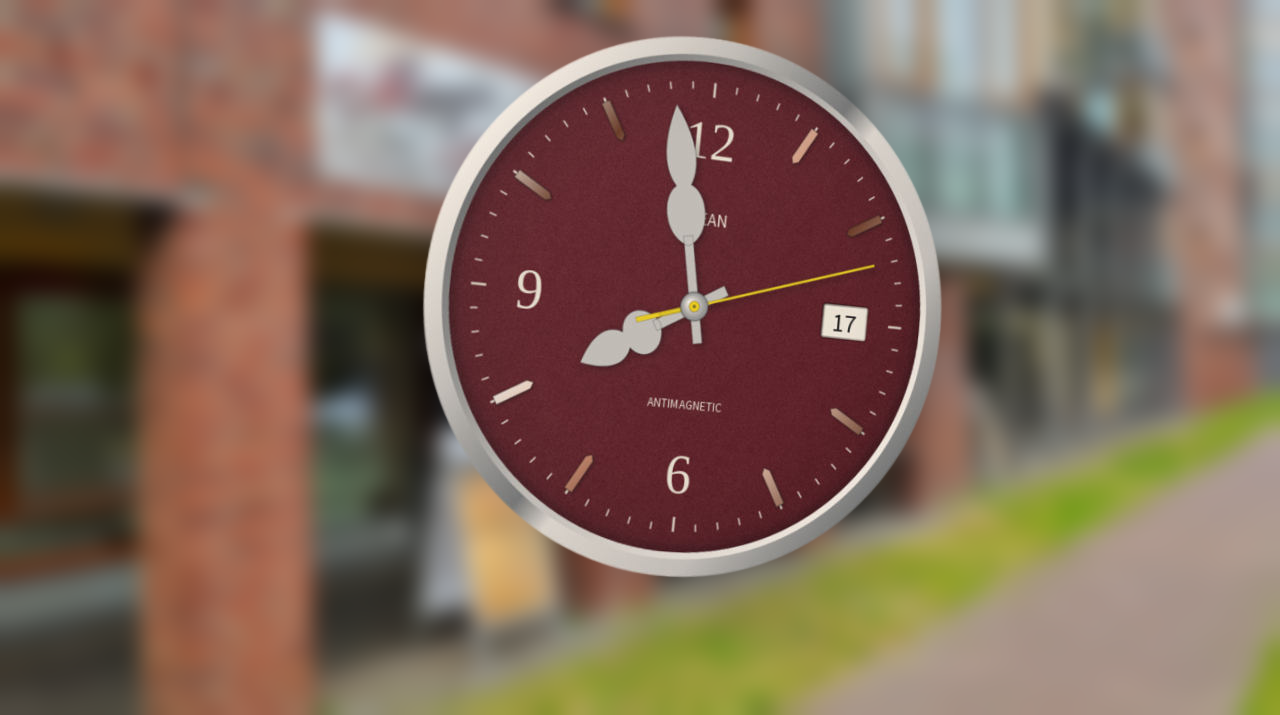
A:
h=7 m=58 s=12
